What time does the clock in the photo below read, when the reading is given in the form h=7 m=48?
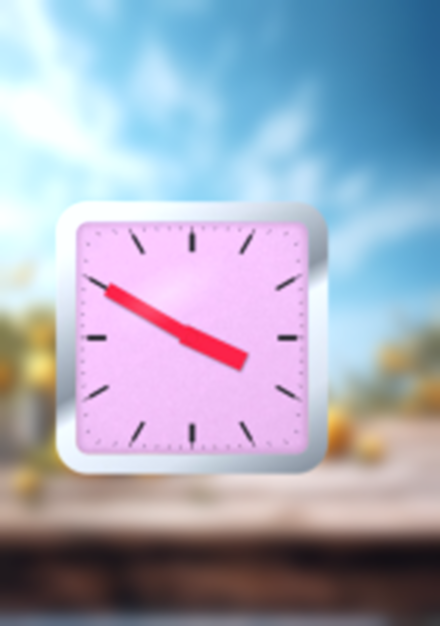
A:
h=3 m=50
